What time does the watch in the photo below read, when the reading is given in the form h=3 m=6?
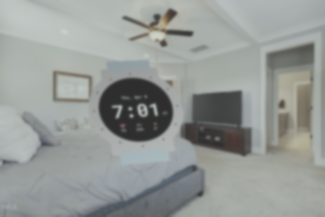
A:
h=7 m=1
